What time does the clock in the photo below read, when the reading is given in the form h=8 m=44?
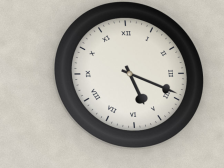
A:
h=5 m=19
